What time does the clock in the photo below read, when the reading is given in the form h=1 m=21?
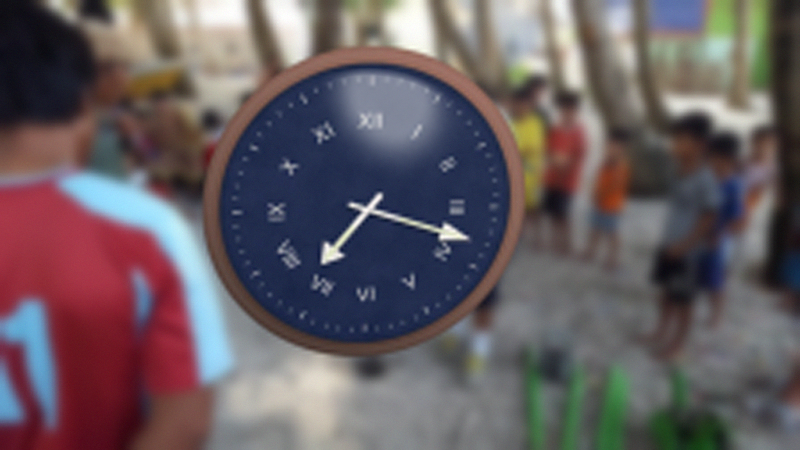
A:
h=7 m=18
